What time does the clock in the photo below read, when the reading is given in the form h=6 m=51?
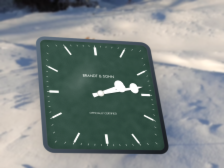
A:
h=2 m=13
